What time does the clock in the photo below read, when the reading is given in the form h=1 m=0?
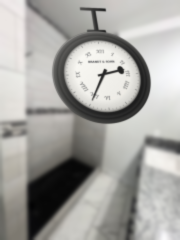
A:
h=2 m=35
